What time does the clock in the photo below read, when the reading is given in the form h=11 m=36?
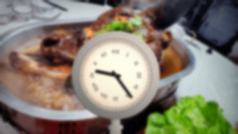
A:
h=9 m=24
